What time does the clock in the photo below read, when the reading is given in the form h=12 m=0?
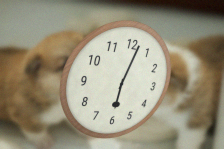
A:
h=6 m=2
